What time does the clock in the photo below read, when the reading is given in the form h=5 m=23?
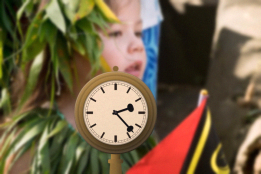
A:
h=2 m=23
